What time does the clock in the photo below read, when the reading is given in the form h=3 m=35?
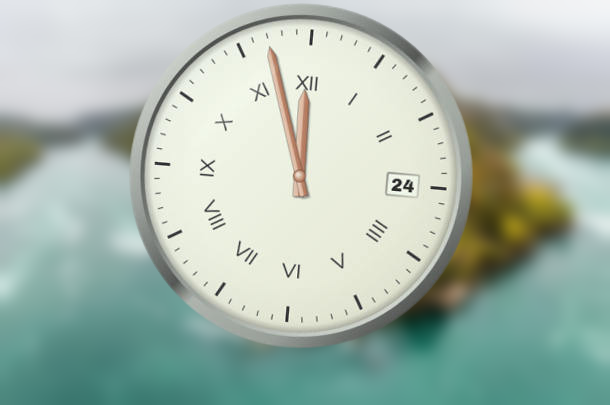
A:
h=11 m=57
